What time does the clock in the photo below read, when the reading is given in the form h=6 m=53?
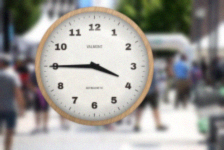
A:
h=3 m=45
